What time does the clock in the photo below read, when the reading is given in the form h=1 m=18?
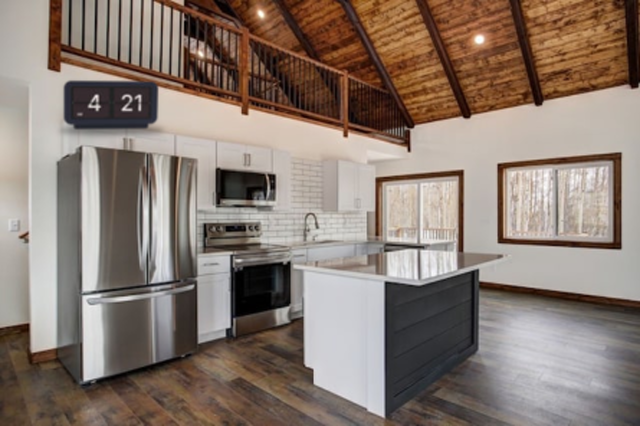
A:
h=4 m=21
